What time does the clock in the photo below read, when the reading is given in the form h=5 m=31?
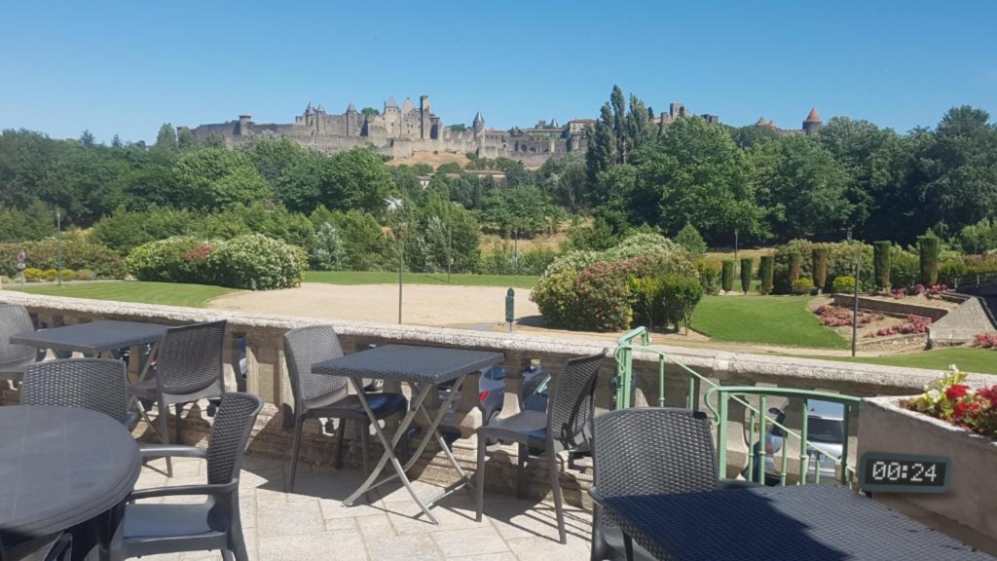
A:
h=0 m=24
